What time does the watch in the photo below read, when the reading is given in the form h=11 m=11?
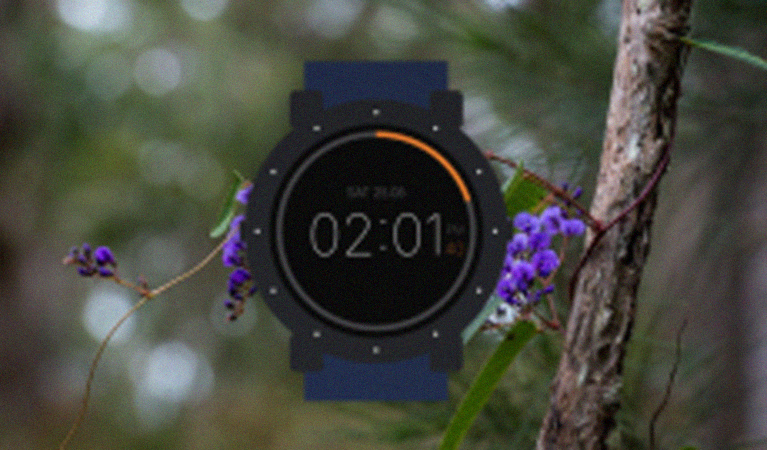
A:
h=2 m=1
